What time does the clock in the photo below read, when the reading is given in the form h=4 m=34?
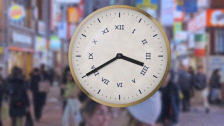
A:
h=3 m=40
